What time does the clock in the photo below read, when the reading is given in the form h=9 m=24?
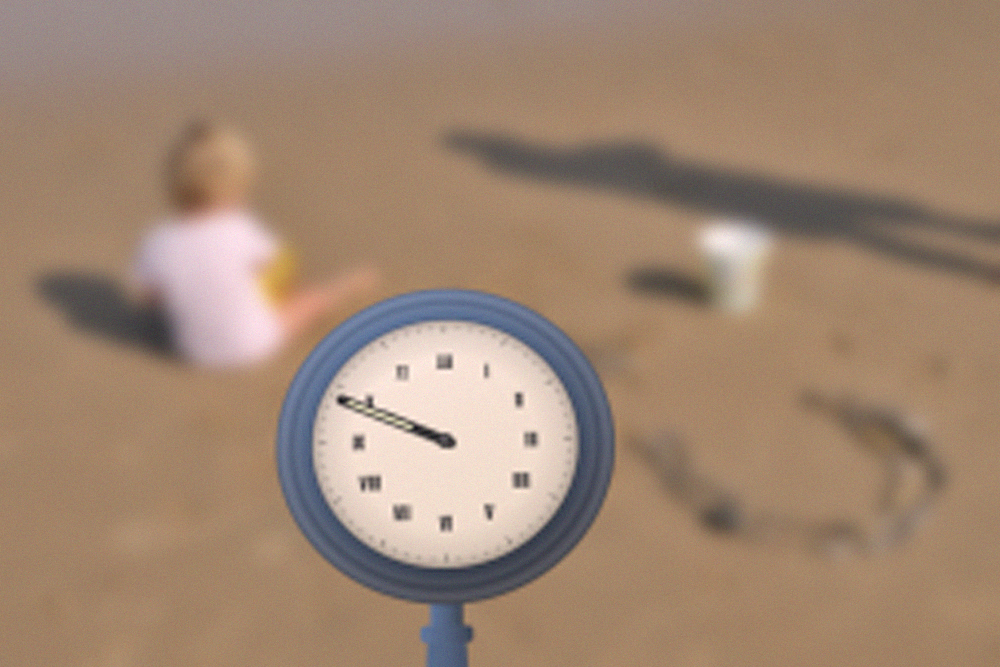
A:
h=9 m=49
